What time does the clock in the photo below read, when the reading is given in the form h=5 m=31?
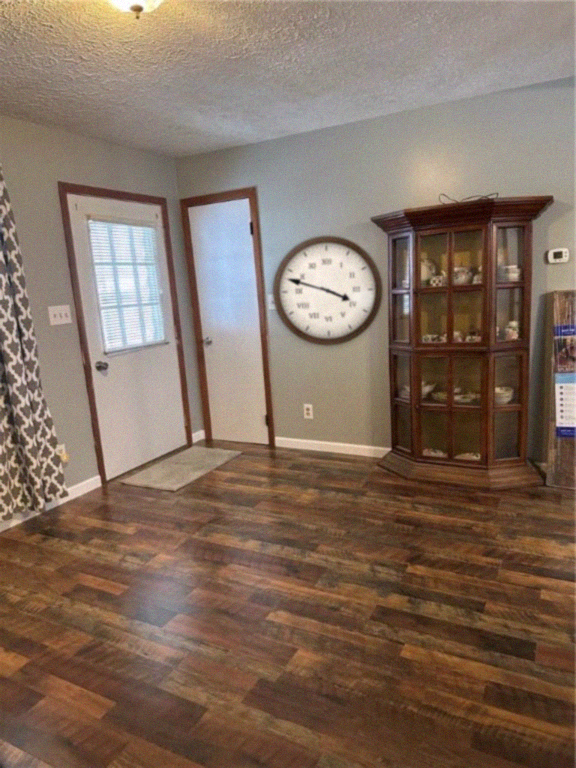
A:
h=3 m=48
